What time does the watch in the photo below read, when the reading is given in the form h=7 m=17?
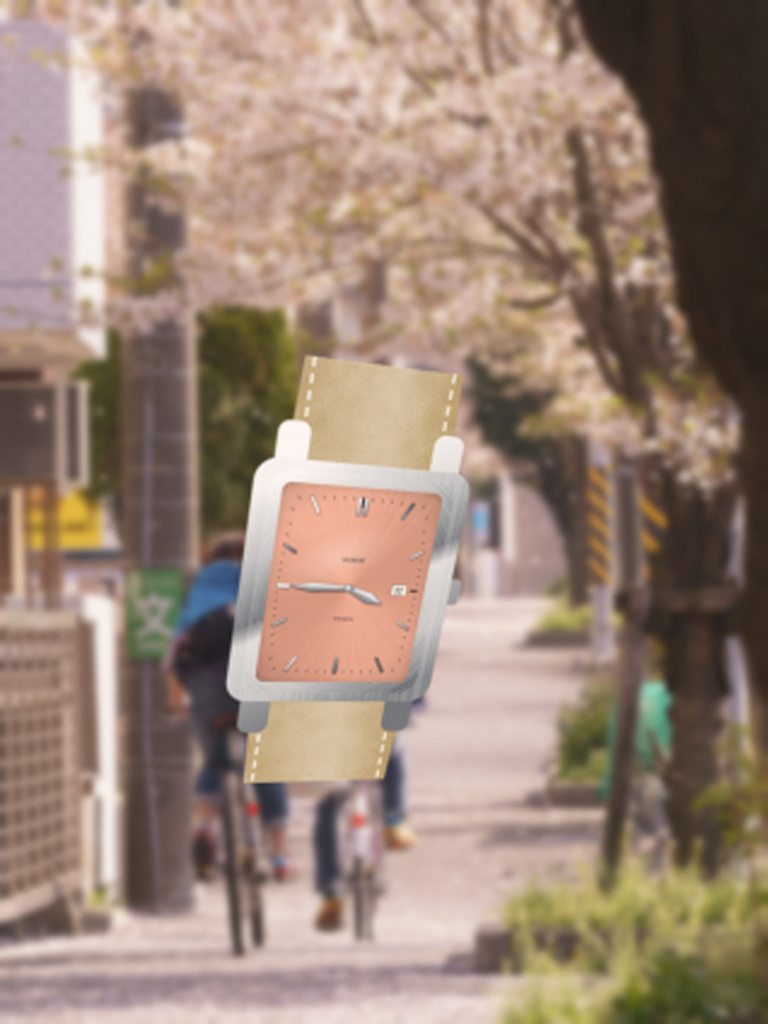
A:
h=3 m=45
